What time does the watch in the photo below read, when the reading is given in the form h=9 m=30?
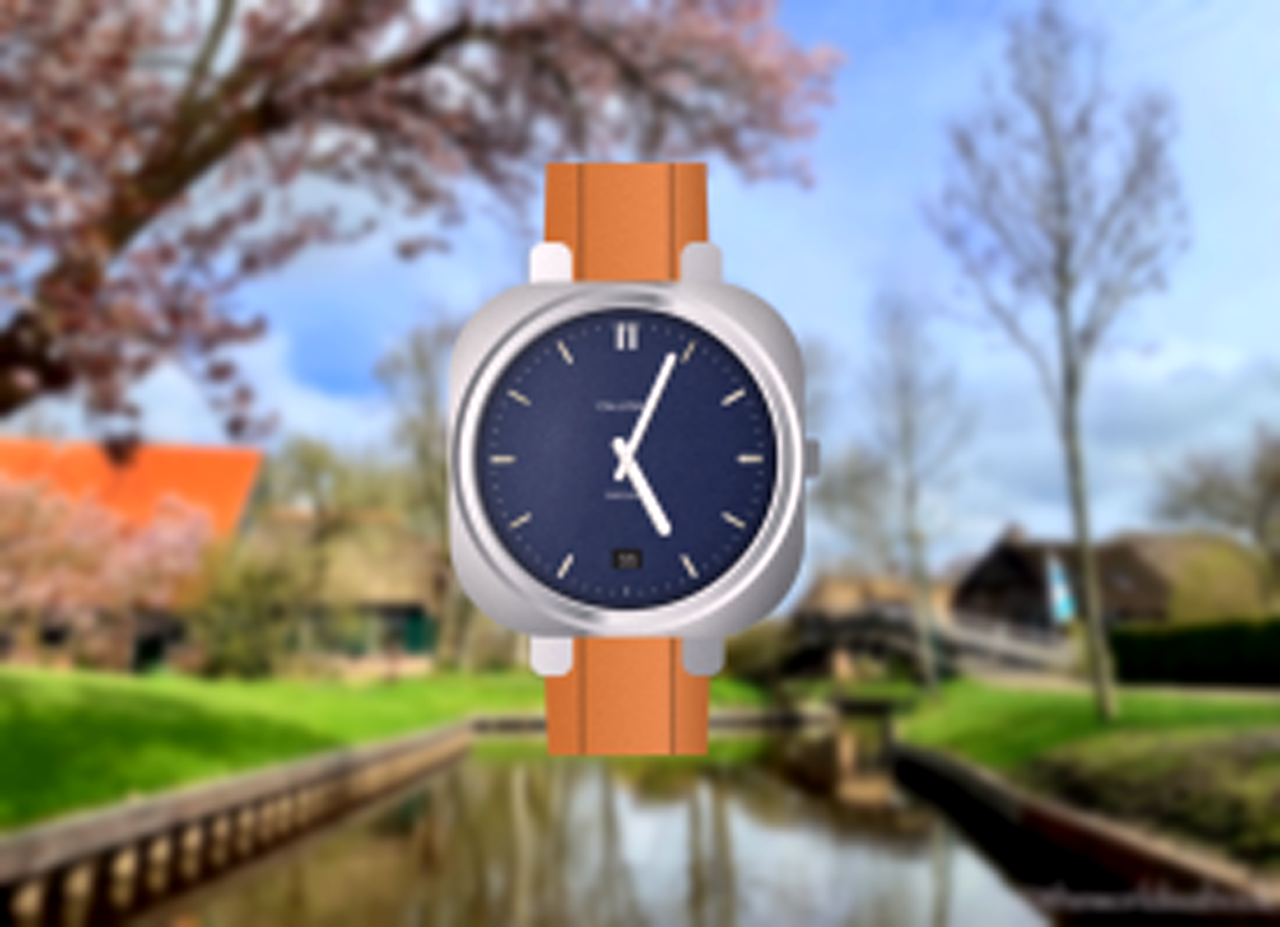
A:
h=5 m=4
